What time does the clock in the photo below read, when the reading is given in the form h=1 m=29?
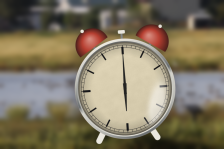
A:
h=6 m=0
